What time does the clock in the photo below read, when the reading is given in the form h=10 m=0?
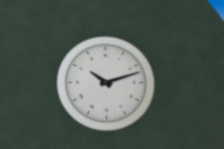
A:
h=10 m=12
